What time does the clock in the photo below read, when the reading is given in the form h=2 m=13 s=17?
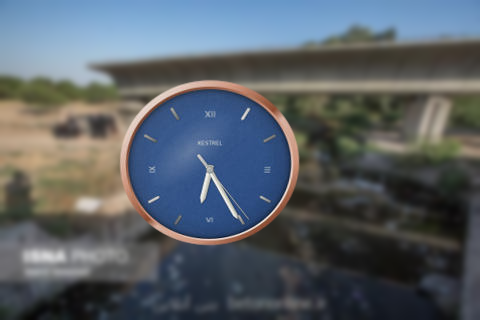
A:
h=6 m=25 s=24
